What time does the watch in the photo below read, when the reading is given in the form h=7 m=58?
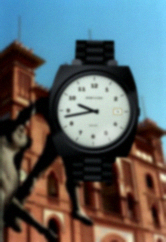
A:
h=9 m=43
